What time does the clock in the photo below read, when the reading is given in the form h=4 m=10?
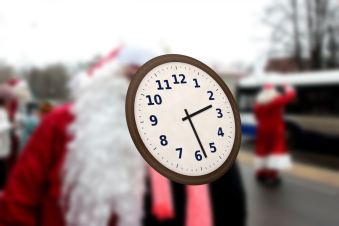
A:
h=2 m=28
